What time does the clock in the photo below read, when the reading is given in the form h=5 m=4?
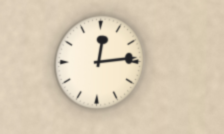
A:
h=12 m=14
